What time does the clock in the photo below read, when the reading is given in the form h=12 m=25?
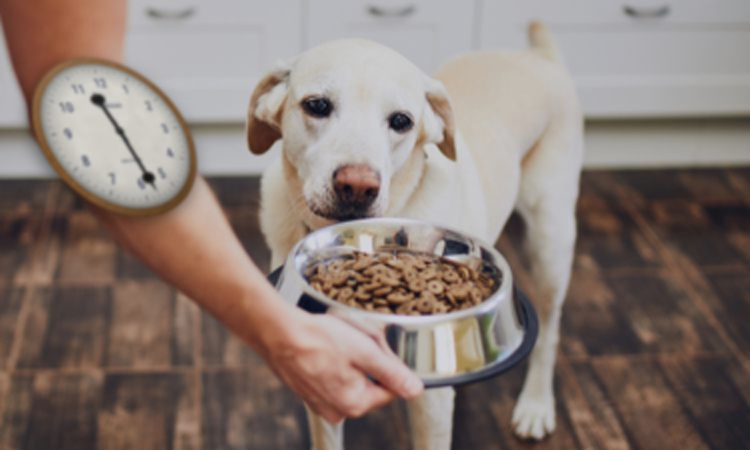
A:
h=11 m=28
